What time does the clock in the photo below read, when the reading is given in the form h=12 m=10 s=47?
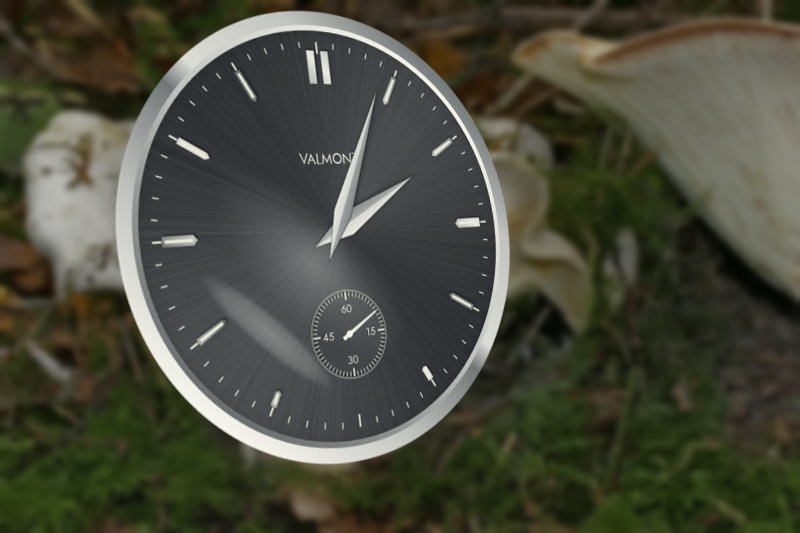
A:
h=2 m=4 s=10
